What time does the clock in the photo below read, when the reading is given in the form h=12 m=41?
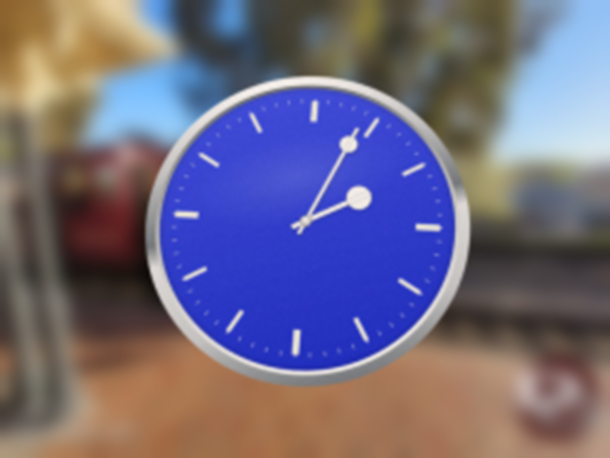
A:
h=2 m=4
